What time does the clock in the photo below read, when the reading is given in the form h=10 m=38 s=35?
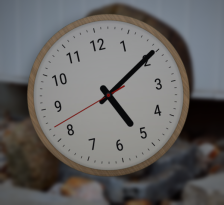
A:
h=5 m=9 s=42
